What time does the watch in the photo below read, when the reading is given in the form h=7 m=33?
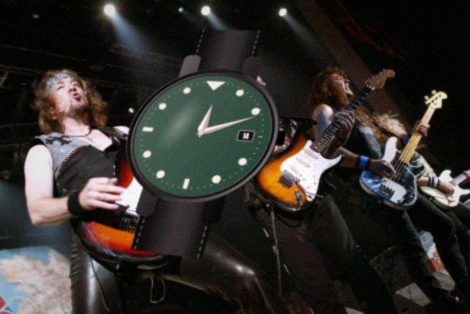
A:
h=12 m=11
